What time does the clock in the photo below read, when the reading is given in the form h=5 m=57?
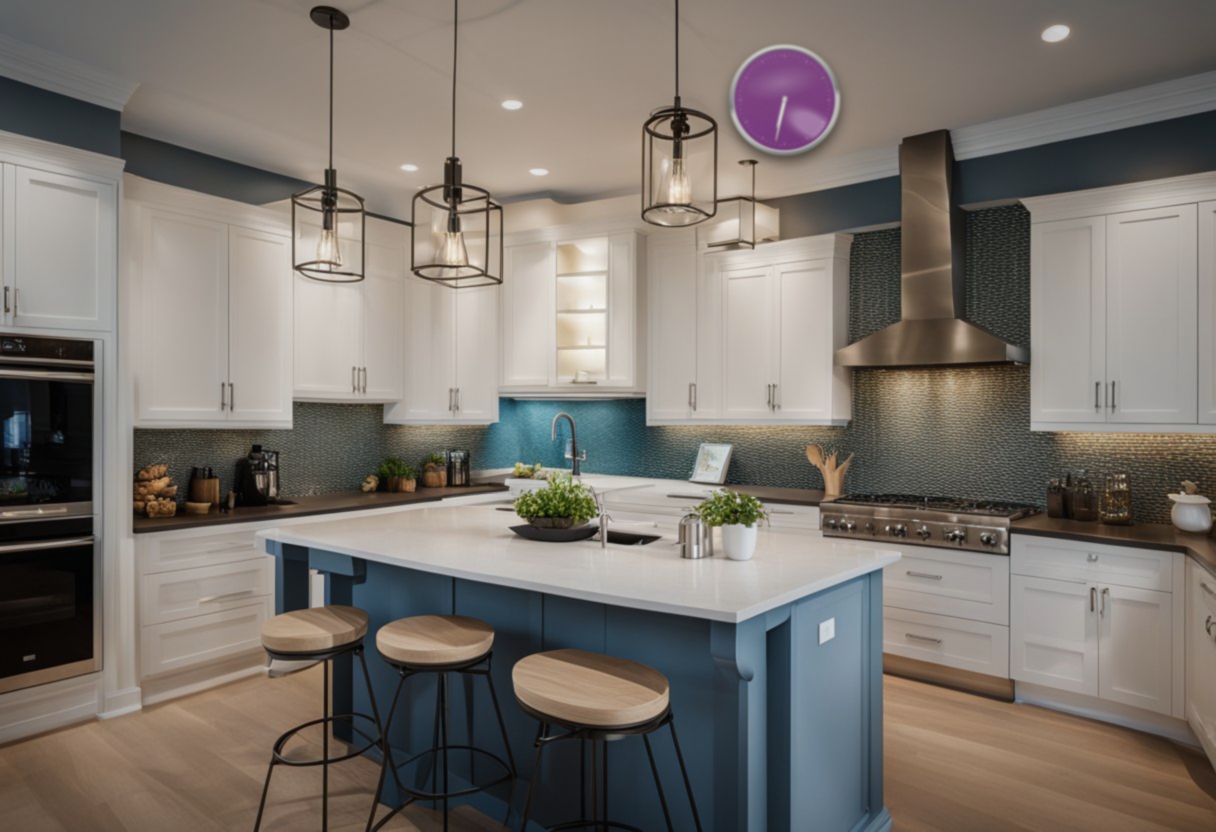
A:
h=6 m=32
